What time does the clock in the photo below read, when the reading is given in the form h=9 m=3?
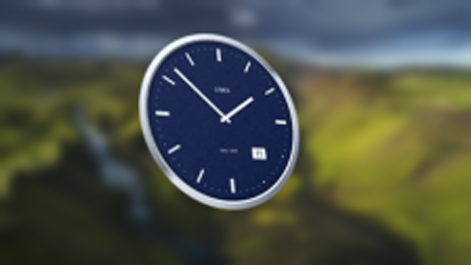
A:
h=1 m=52
